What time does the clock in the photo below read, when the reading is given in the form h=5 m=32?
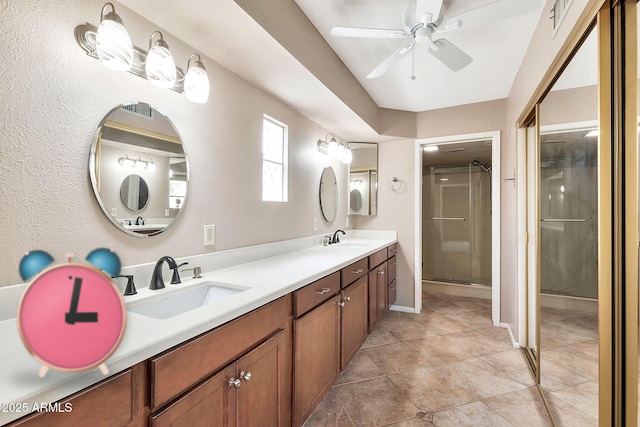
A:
h=3 m=2
